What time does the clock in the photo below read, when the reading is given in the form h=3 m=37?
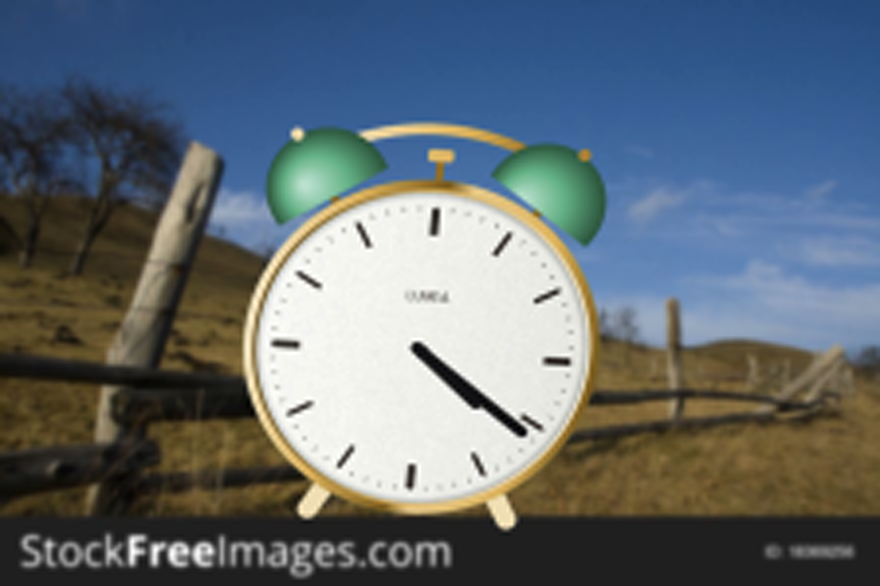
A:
h=4 m=21
